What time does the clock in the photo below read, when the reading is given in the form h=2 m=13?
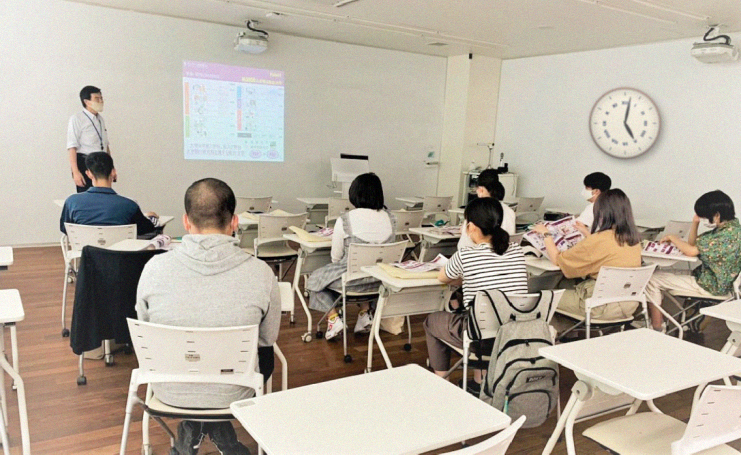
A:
h=5 m=2
